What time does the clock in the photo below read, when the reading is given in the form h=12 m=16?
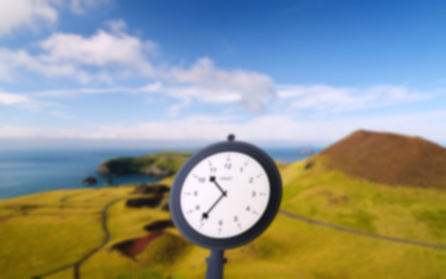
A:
h=10 m=36
